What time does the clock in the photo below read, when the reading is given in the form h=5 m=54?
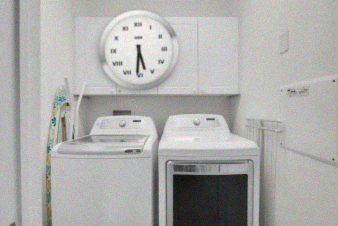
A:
h=5 m=31
